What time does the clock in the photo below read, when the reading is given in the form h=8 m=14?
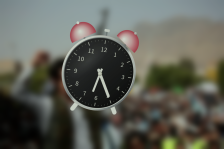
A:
h=6 m=25
